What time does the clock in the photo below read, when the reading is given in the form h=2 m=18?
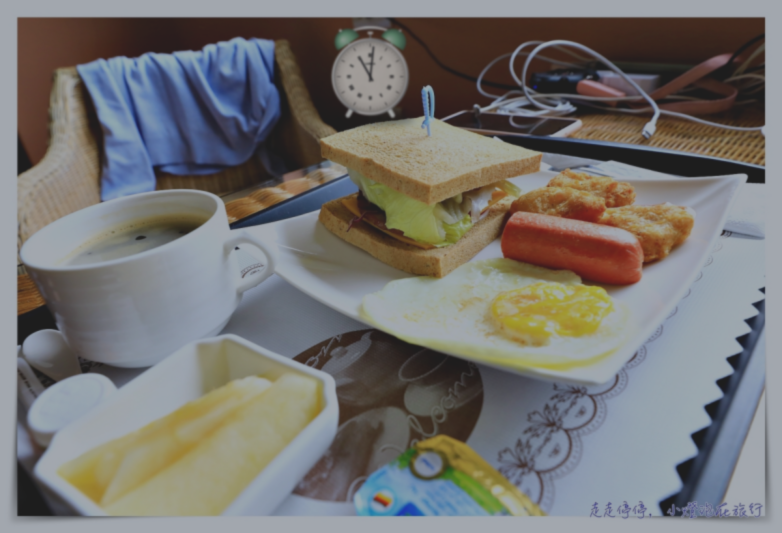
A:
h=11 m=1
